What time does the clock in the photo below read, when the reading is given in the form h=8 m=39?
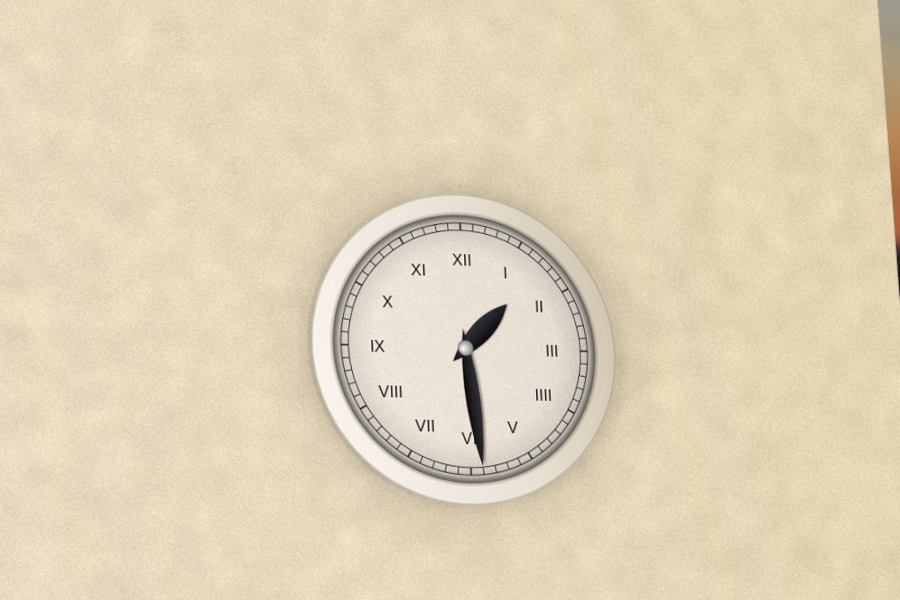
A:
h=1 m=29
